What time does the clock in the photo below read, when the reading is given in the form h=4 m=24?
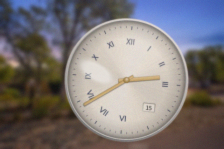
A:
h=2 m=39
